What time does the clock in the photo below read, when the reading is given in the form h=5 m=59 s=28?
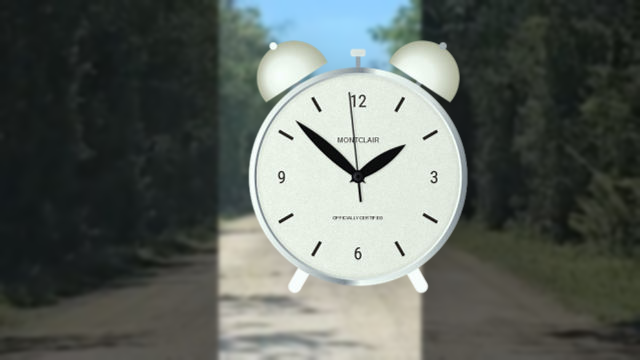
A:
h=1 m=51 s=59
